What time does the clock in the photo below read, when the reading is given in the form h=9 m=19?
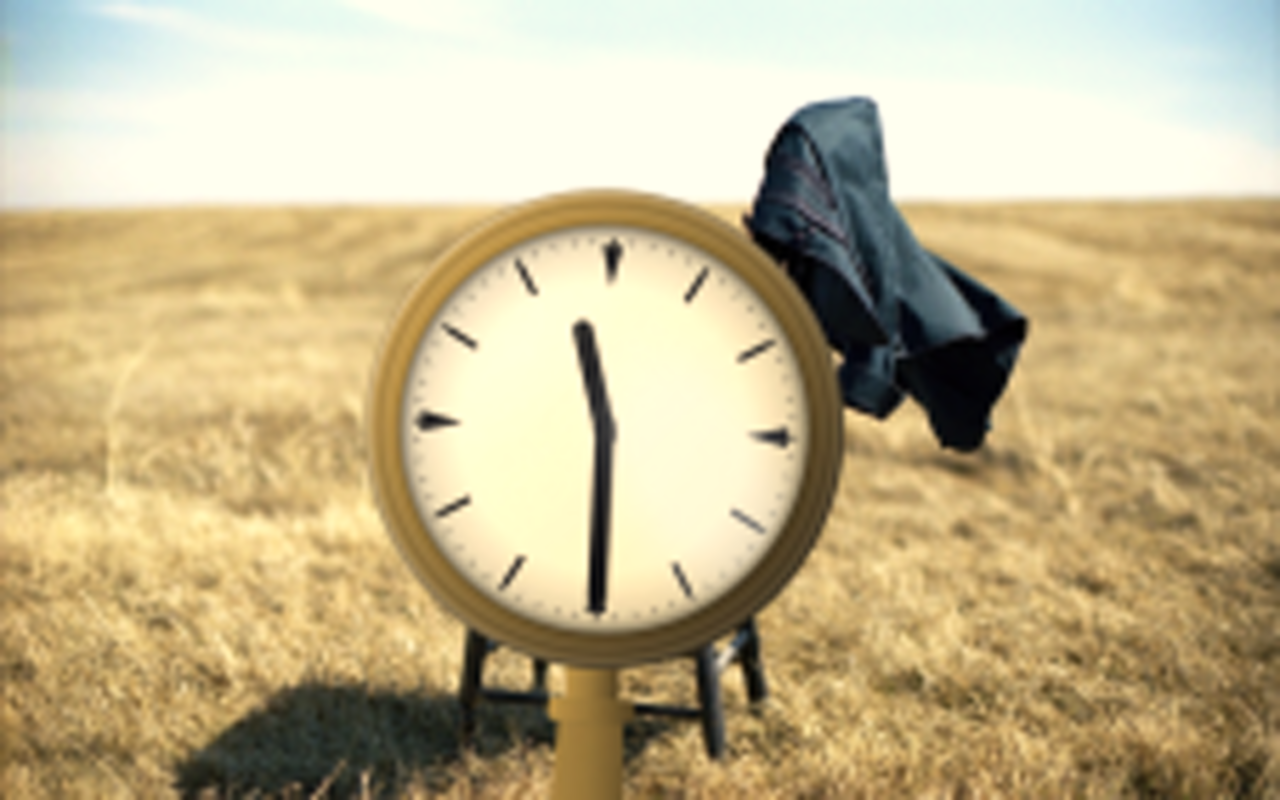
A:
h=11 m=30
